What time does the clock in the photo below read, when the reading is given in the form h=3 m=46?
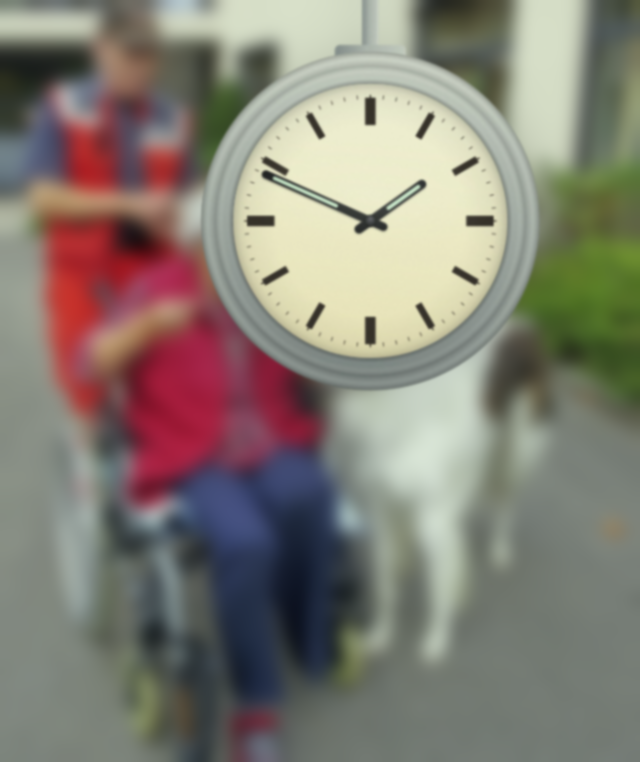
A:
h=1 m=49
